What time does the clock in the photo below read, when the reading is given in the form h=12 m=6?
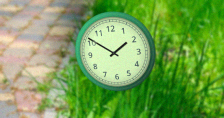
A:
h=1 m=51
